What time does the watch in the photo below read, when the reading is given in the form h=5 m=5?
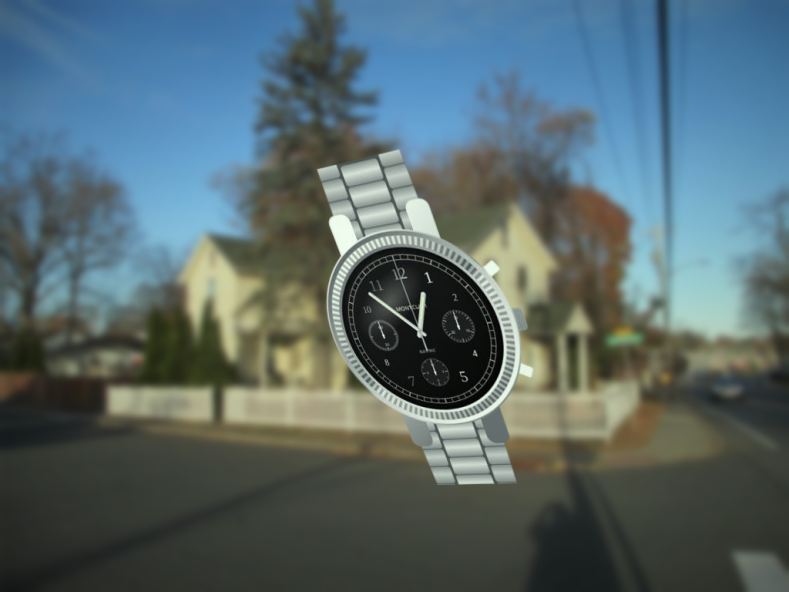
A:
h=12 m=53
